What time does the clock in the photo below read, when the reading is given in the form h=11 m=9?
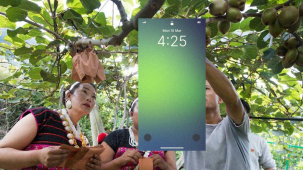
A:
h=4 m=25
